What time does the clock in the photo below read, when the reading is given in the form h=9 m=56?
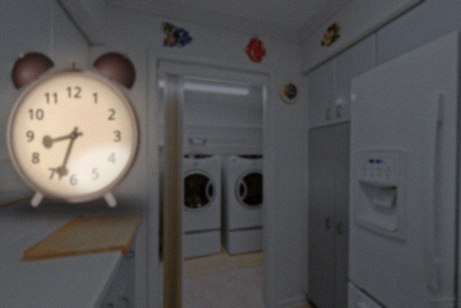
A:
h=8 m=33
